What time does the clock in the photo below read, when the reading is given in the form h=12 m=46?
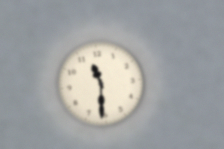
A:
h=11 m=31
